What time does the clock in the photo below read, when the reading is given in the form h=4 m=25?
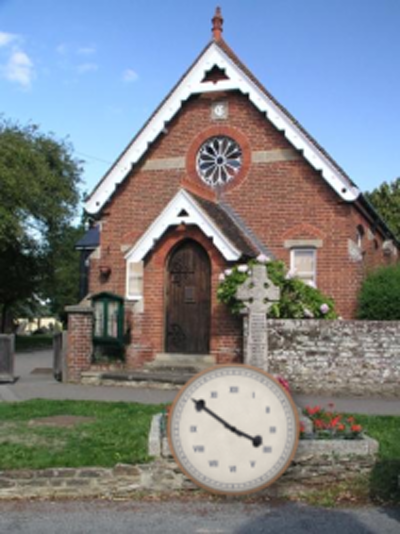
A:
h=3 m=51
